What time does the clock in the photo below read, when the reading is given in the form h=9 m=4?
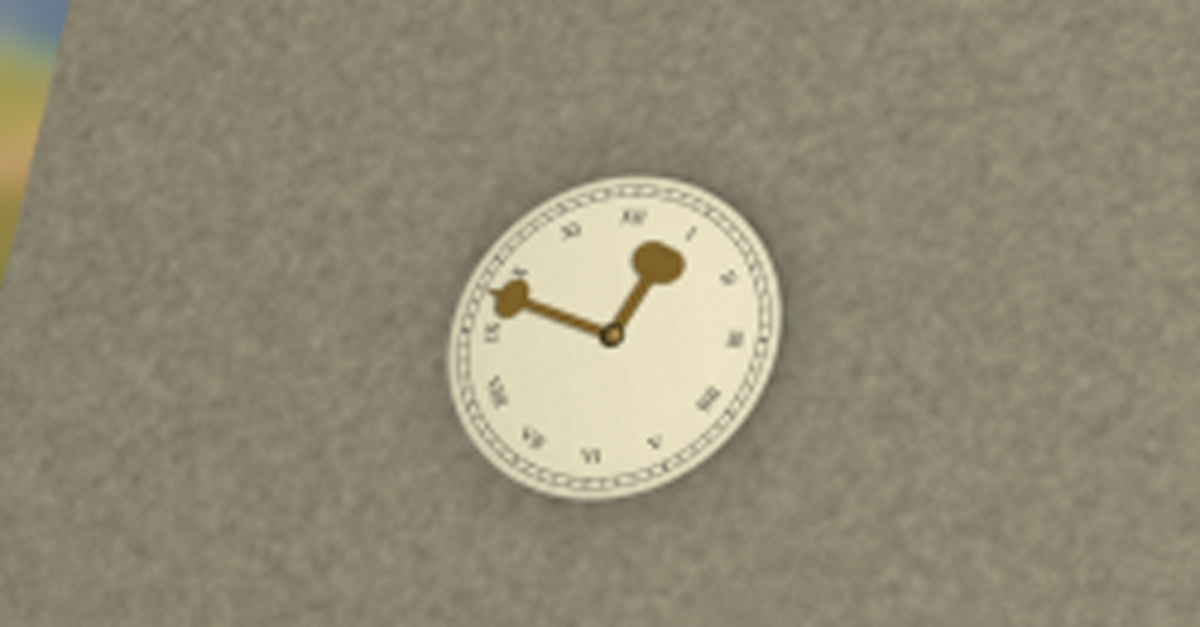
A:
h=12 m=48
